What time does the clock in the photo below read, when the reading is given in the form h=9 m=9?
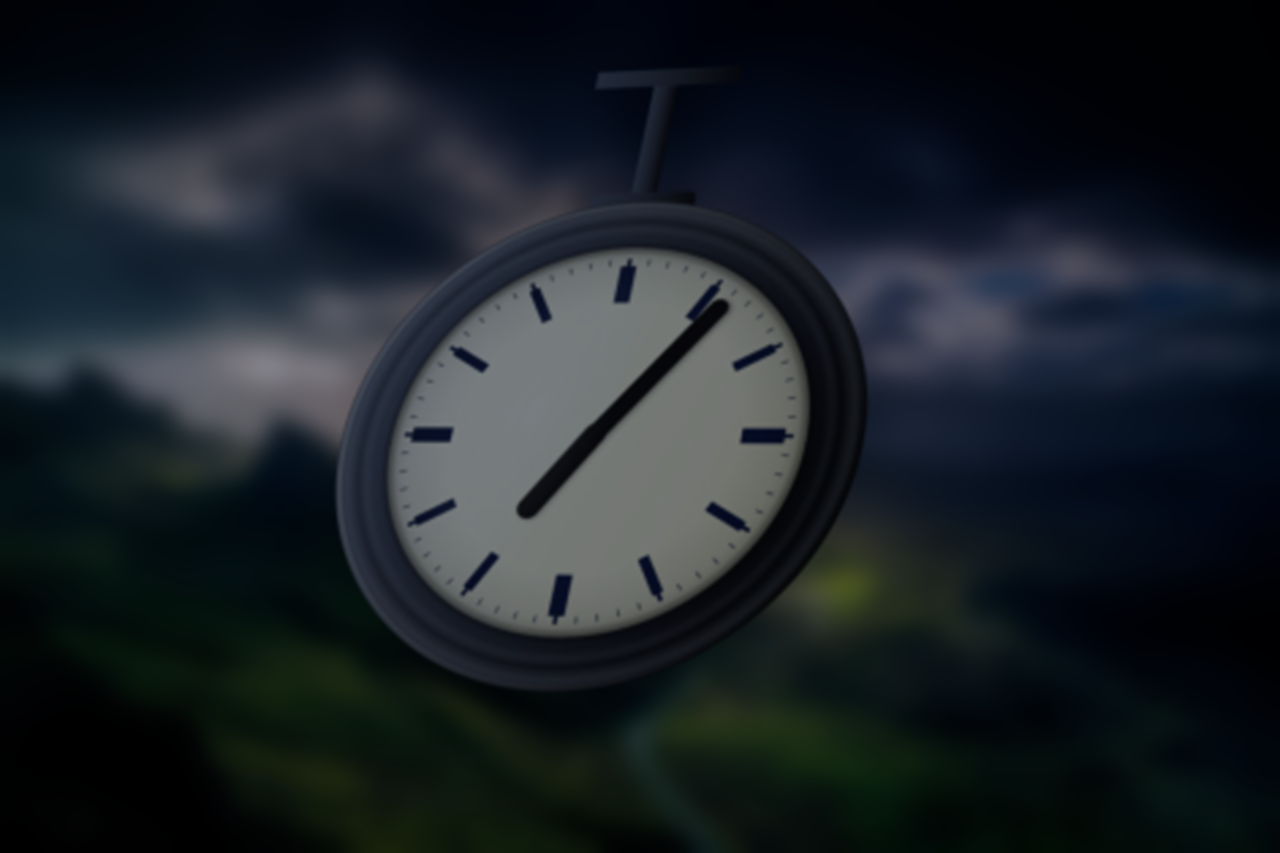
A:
h=7 m=6
